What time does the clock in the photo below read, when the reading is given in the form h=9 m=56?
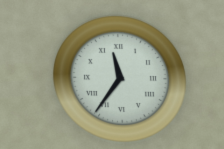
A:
h=11 m=36
